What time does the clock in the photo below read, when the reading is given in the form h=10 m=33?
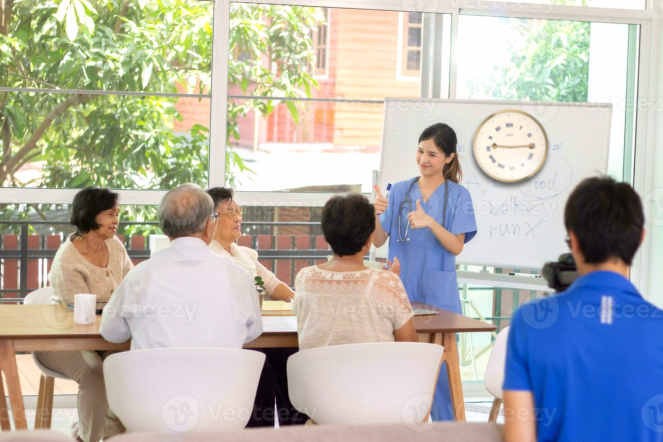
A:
h=9 m=15
